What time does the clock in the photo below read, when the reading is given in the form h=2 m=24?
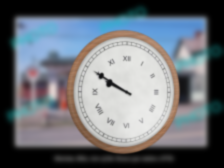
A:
h=9 m=50
